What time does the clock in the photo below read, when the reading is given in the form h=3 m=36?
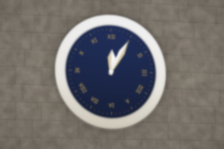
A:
h=12 m=5
